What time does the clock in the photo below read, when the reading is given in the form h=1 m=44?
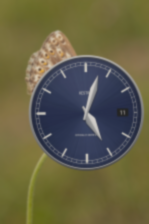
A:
h=5 m=3
